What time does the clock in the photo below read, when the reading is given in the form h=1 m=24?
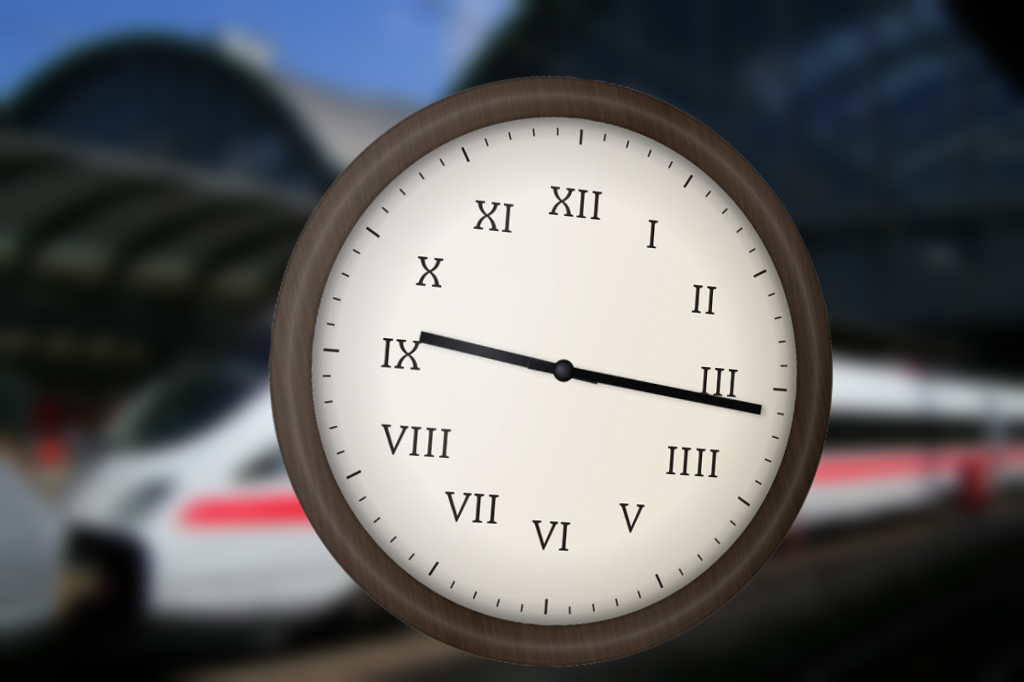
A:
h=9 m=16
